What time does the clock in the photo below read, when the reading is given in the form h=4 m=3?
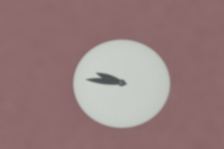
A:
h=9 m=46
